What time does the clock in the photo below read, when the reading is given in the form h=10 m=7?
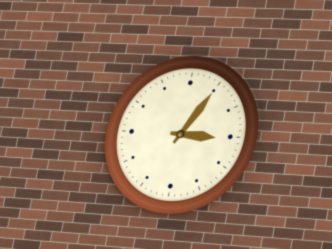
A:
h=3 m=5
